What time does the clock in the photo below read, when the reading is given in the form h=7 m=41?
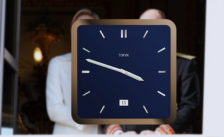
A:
h=3 m=48
